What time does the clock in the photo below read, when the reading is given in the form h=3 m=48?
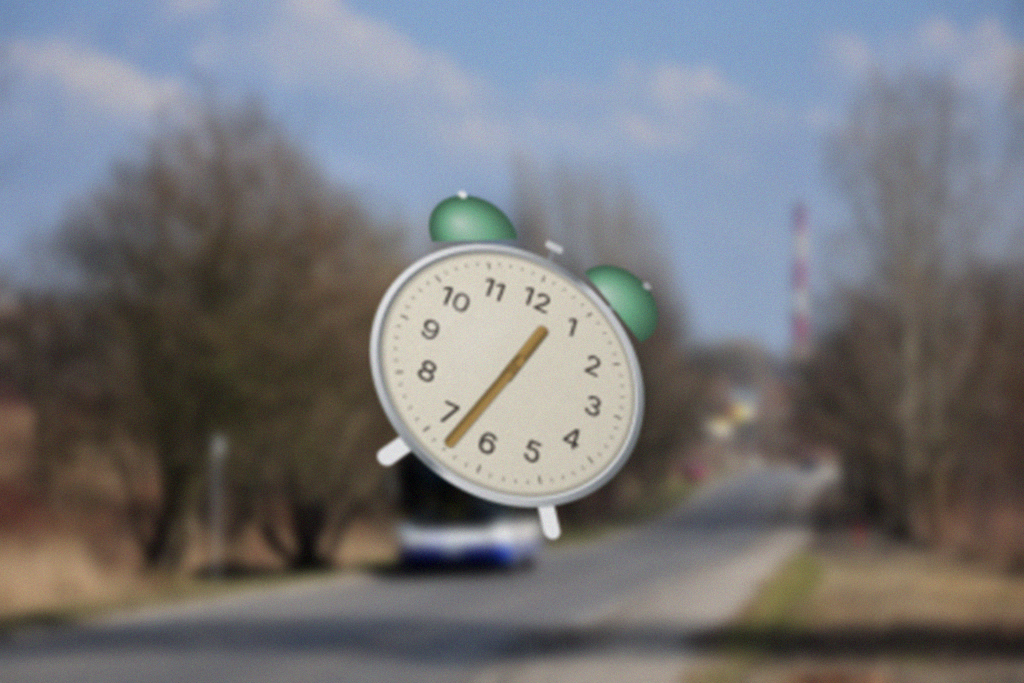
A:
h=12 m=33
